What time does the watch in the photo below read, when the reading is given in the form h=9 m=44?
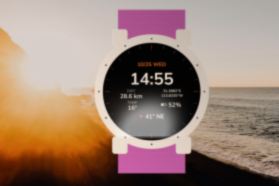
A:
h=14 m=55
